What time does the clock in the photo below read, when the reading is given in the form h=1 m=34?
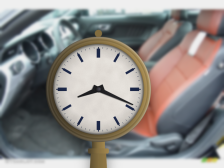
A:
h=8 m=19
